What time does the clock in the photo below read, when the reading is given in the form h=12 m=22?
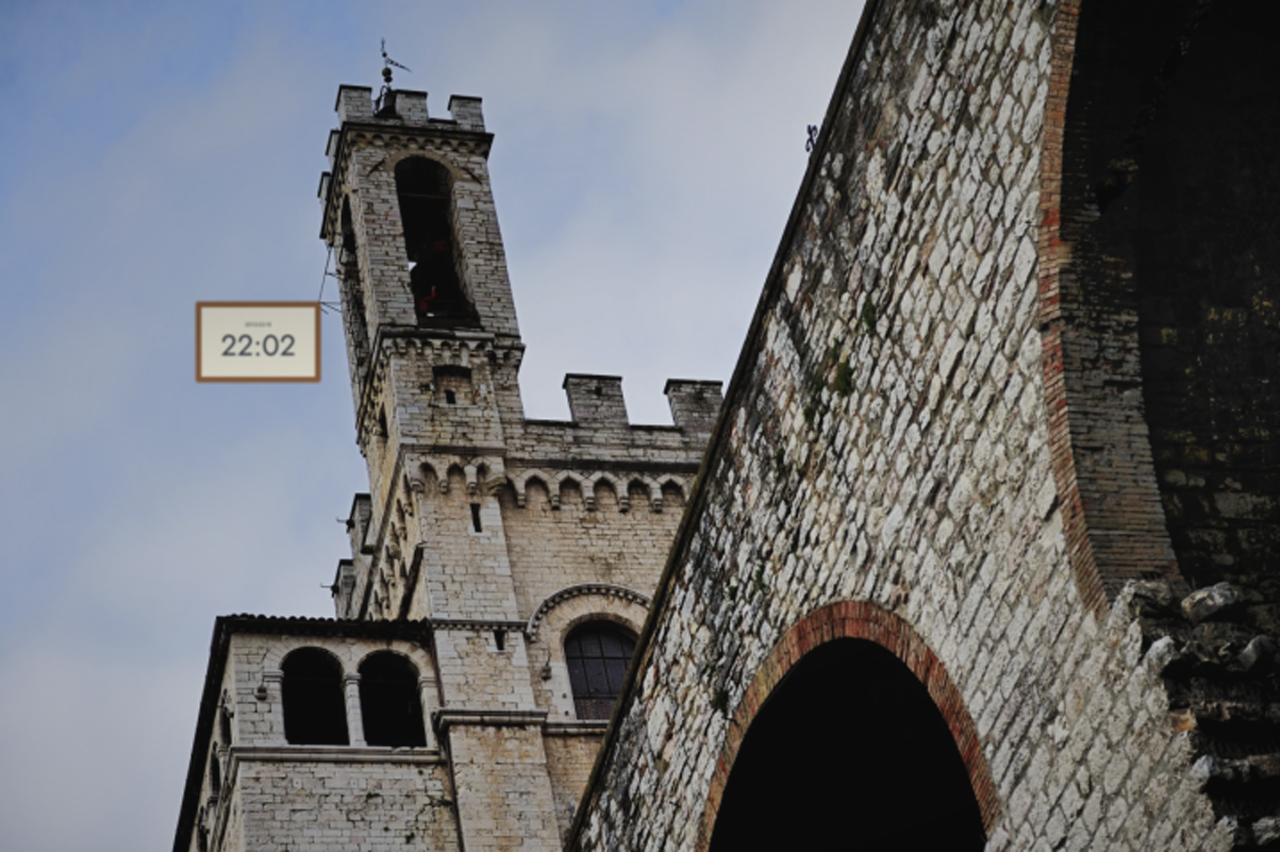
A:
h=22 m=2
